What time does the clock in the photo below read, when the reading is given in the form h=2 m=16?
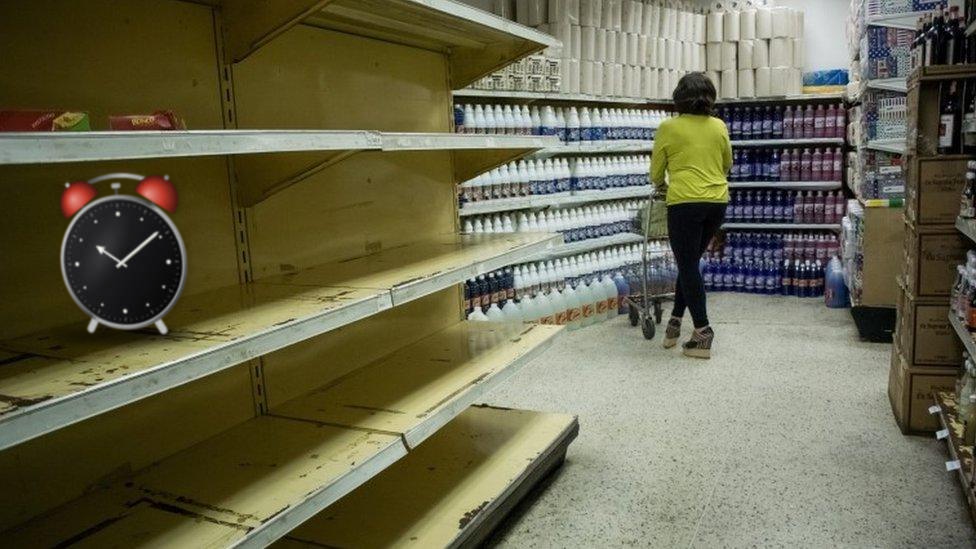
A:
h=10 m=9
